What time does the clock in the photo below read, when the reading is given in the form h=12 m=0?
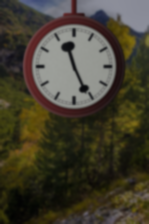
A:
h=11 m=26
